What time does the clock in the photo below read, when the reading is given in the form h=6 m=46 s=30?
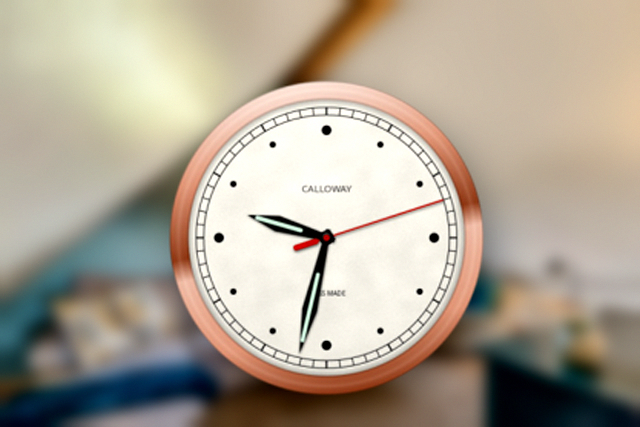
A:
h=9 m=32 s=12
